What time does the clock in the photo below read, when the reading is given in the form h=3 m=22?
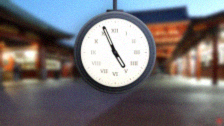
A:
h=4 m=56
